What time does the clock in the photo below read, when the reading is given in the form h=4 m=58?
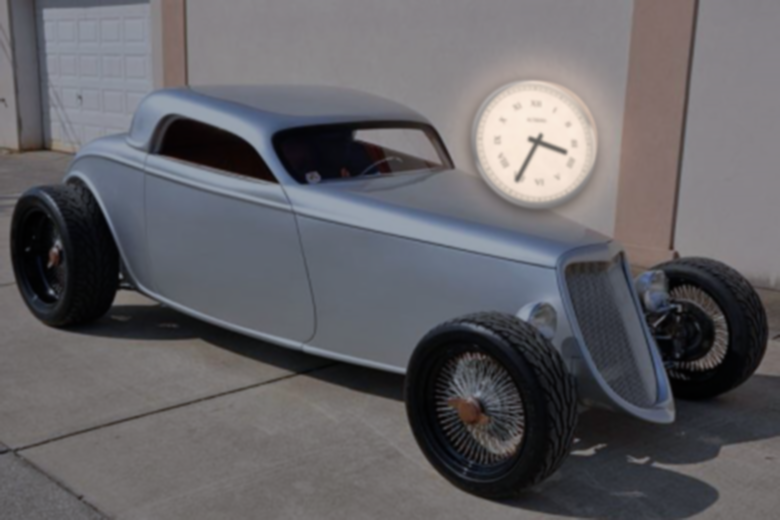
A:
h=3 m=35
